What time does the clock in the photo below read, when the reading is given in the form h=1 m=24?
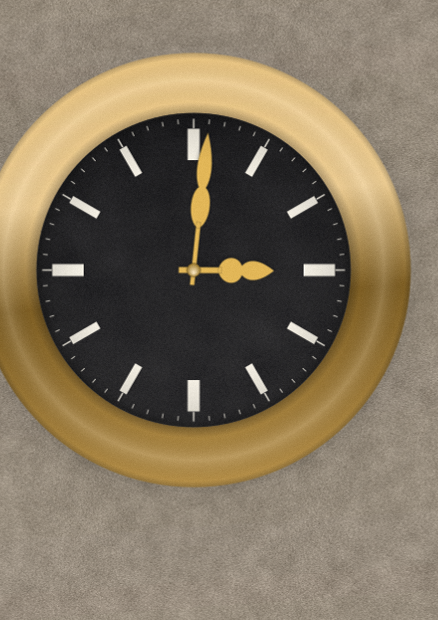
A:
h=3 m=1
